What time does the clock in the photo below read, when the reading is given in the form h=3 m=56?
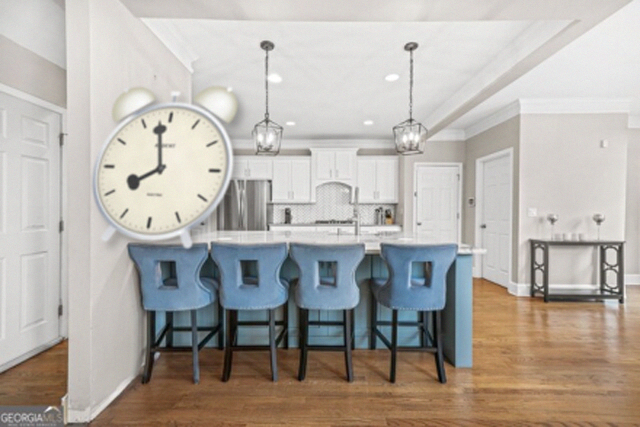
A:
h=7 m=58
